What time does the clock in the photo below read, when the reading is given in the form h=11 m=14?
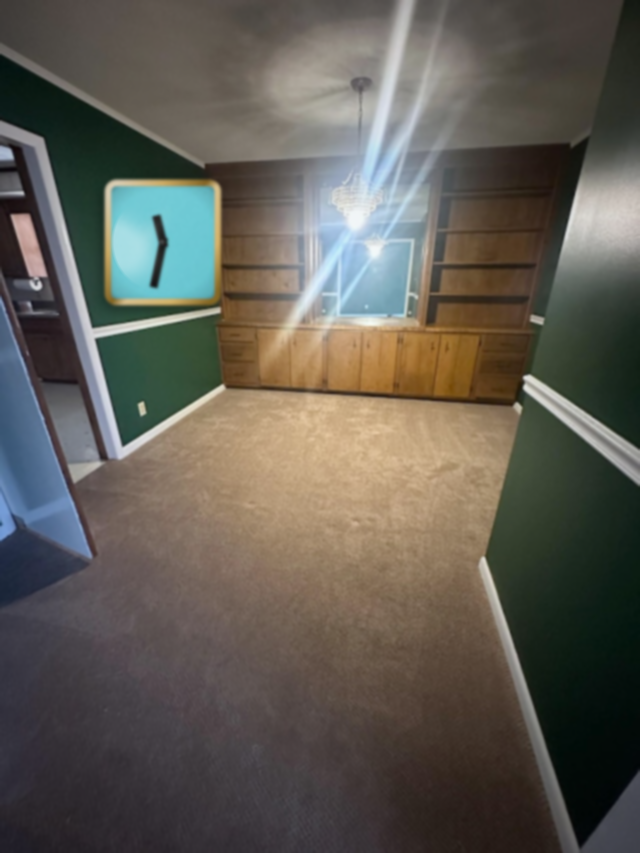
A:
h=11 m=32
